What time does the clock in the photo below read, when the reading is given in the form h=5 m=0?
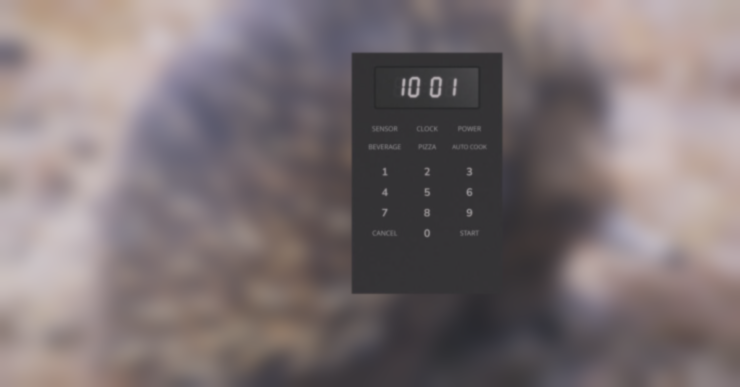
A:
h=10 m=1
